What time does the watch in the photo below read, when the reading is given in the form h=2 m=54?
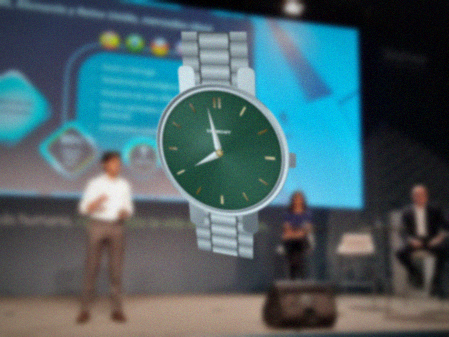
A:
h=7 m=58
